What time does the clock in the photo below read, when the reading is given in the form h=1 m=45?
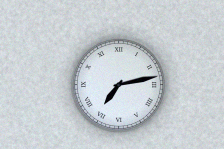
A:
h=7 m=13
